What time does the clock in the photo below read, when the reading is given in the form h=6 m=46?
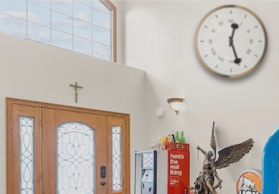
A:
h=12 m=27
